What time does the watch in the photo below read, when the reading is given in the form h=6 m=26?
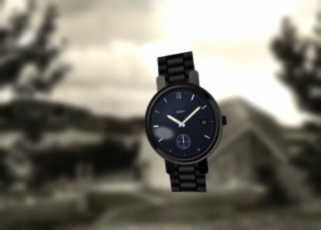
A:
h=10 m=9
